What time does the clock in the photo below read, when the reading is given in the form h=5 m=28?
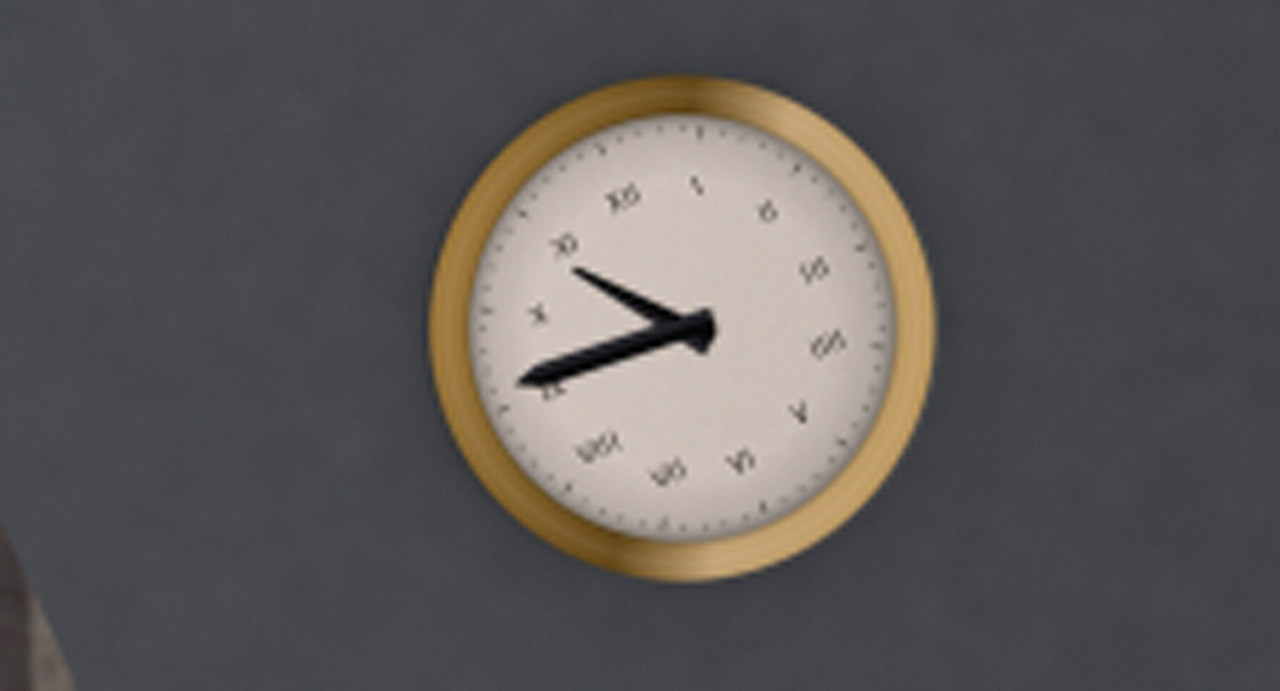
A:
h=10 m=46
